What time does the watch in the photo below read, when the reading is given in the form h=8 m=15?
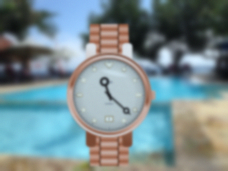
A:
h=11 m=22
